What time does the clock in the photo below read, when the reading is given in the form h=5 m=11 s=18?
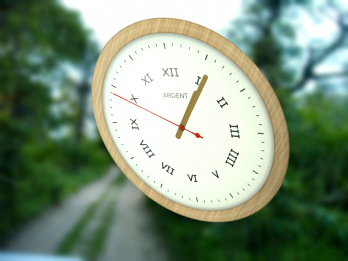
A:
h=1 m=5 s=49
